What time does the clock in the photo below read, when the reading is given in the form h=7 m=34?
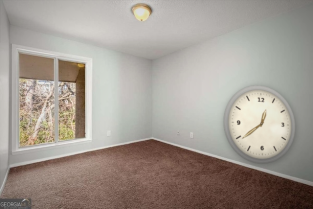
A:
h=12 m=39
